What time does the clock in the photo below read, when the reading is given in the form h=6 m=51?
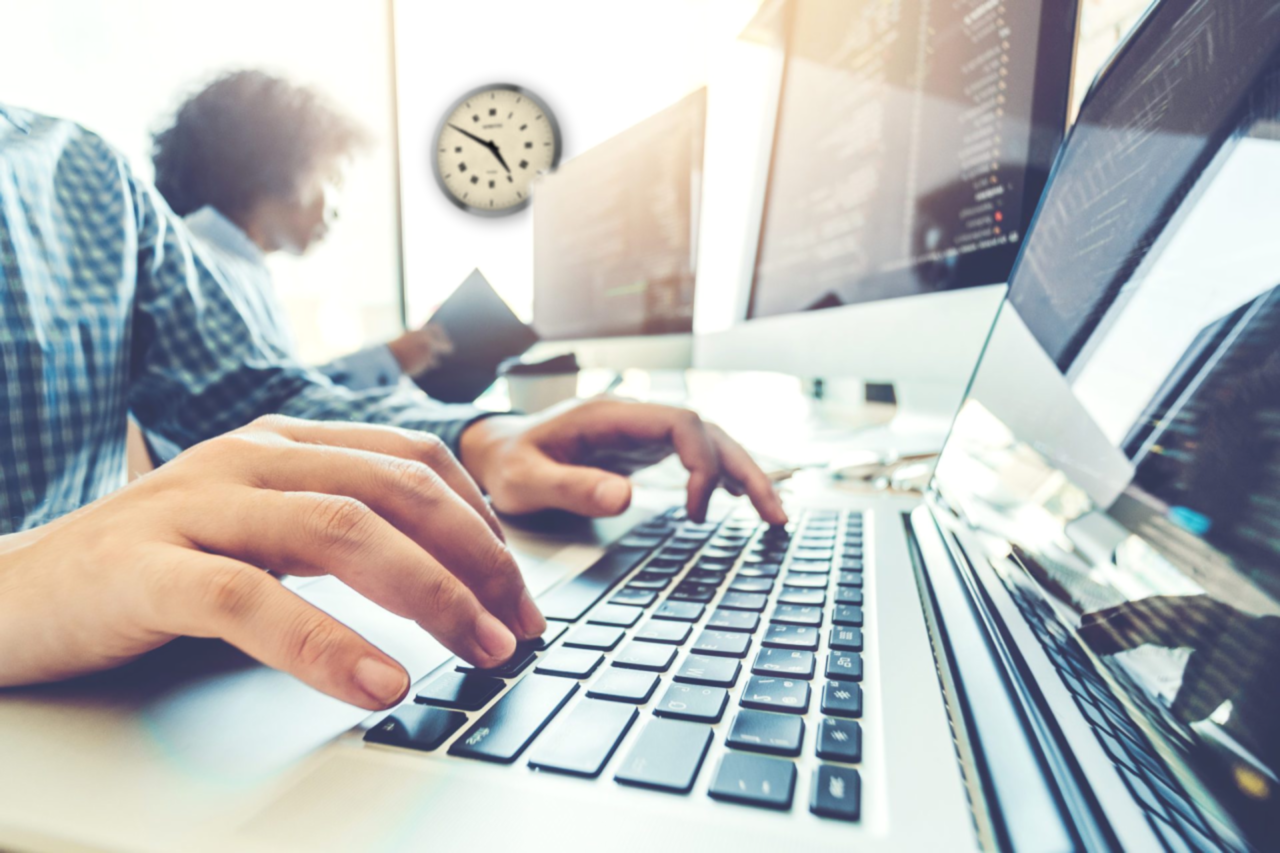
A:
h=4 m=50
